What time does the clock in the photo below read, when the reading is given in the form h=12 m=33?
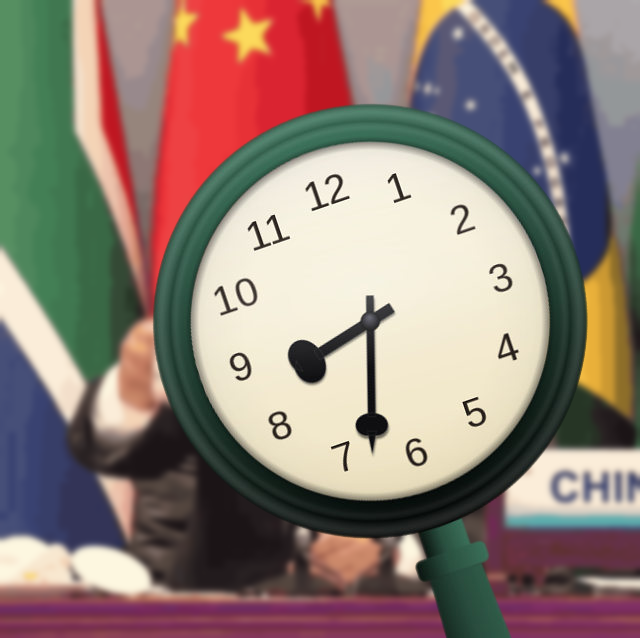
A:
h=8 m=33
